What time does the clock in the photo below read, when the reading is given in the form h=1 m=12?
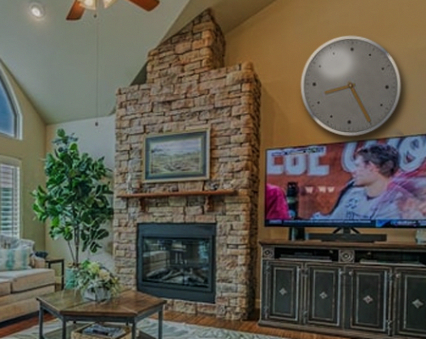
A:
h=8 m=25
